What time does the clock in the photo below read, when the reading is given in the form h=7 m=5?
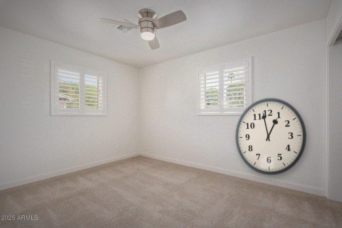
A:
h=12 m=58
